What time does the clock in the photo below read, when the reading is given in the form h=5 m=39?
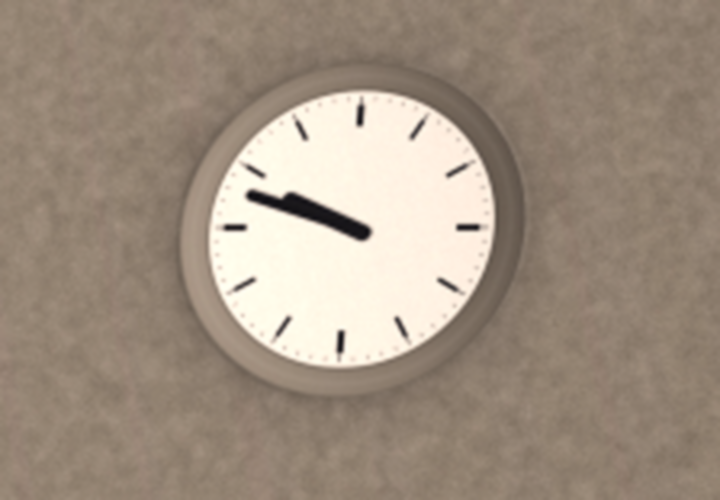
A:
h=9 m=48
